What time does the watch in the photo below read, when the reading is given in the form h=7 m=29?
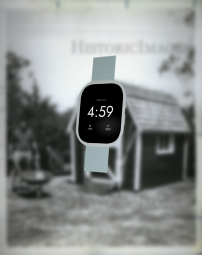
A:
h=4 m=59
